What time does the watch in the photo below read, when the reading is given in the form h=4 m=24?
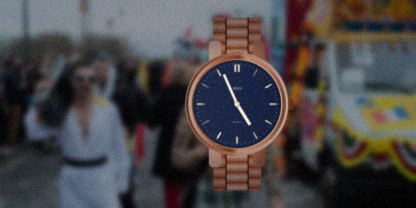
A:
h=4 m=56
